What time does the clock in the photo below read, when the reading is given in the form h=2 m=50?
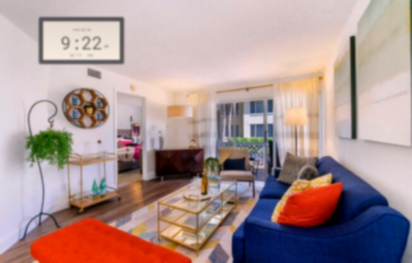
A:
h=9 m=22
